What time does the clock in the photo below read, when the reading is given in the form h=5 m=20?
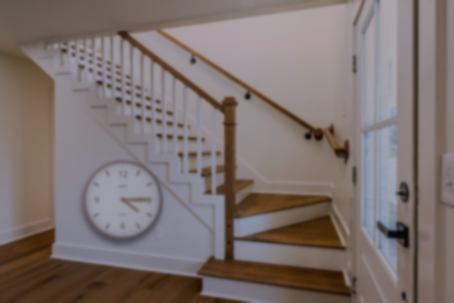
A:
h=4 m=15
